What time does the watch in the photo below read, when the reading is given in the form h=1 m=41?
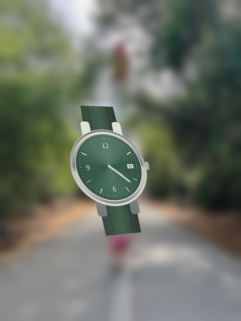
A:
h=4 m=22
